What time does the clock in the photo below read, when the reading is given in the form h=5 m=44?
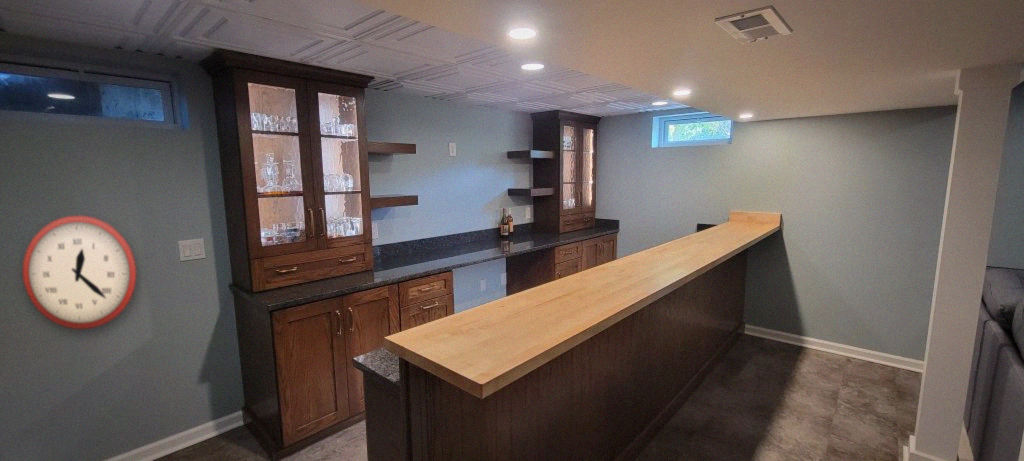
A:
h=12 m=22
